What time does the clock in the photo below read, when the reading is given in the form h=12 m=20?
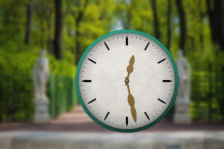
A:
h=12 m=28
